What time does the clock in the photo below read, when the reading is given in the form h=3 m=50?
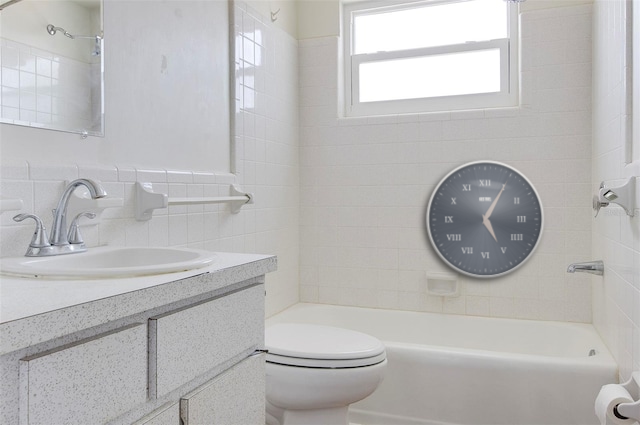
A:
h=5 m=5
